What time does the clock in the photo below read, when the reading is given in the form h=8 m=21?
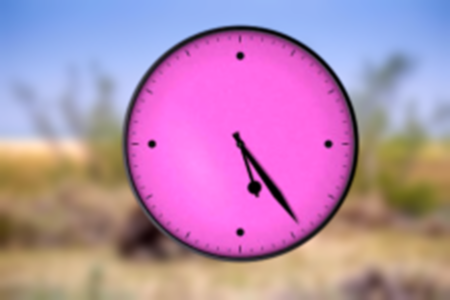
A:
h=5 m=24
